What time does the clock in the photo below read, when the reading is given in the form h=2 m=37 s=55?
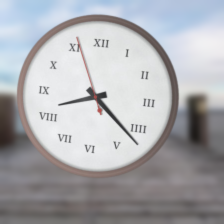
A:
h=8 m=21 s=56
